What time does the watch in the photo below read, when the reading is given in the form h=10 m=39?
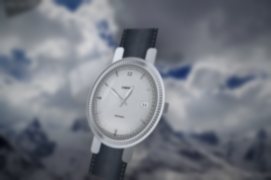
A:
h=12 m=50
